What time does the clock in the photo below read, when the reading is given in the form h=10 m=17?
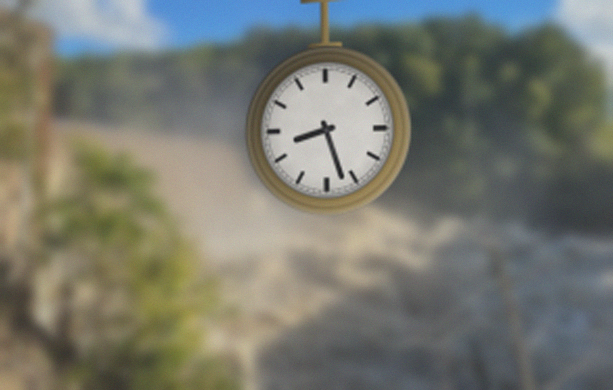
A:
h=8 m=27
